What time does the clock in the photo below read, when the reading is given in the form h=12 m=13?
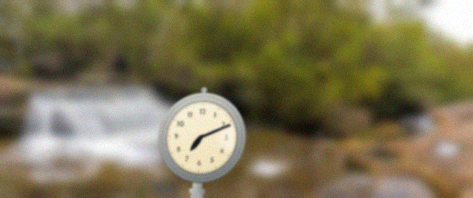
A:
h=7 m=11
